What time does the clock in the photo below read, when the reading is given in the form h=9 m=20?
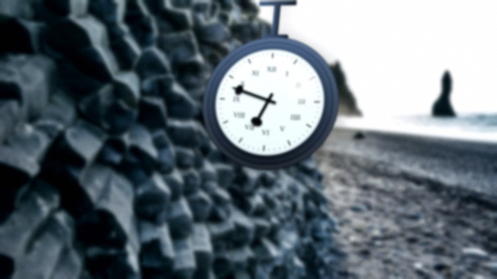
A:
h=6 m=48
